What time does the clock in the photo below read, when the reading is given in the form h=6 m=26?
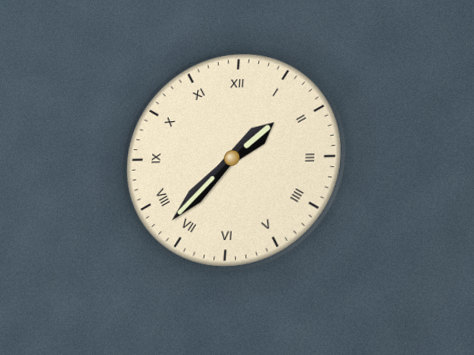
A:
h=1 m=37
